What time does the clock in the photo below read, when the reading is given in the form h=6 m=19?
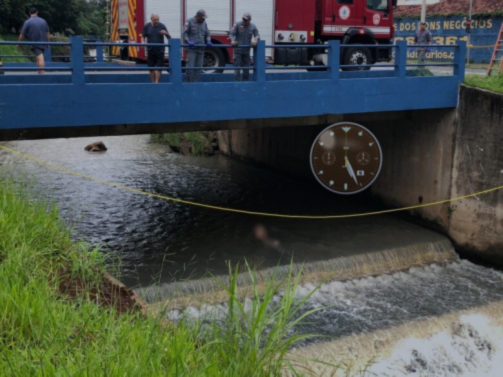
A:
h=5 m=26
